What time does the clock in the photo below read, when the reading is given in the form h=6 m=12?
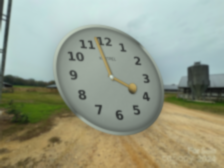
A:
h=3 m=58
